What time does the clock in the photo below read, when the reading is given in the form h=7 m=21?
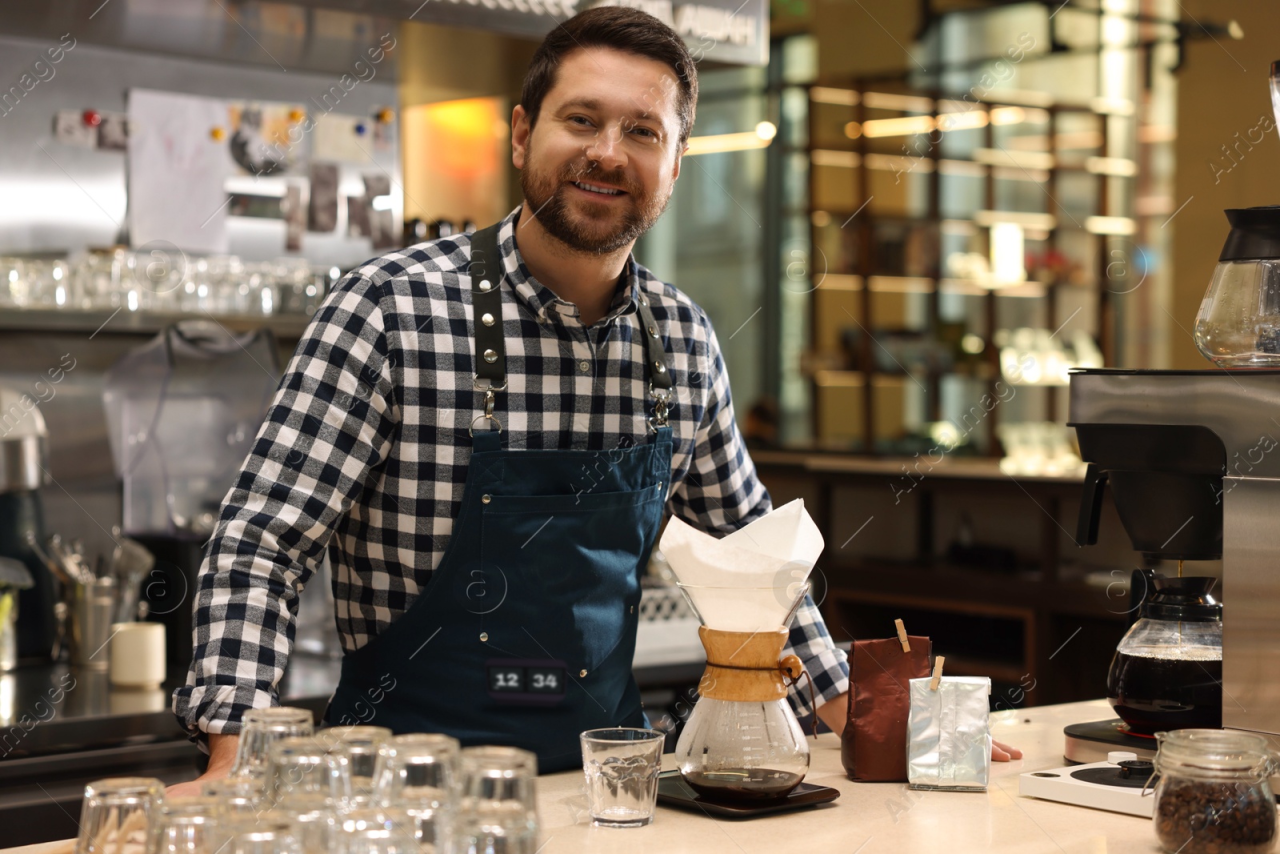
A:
h=12 m=34
